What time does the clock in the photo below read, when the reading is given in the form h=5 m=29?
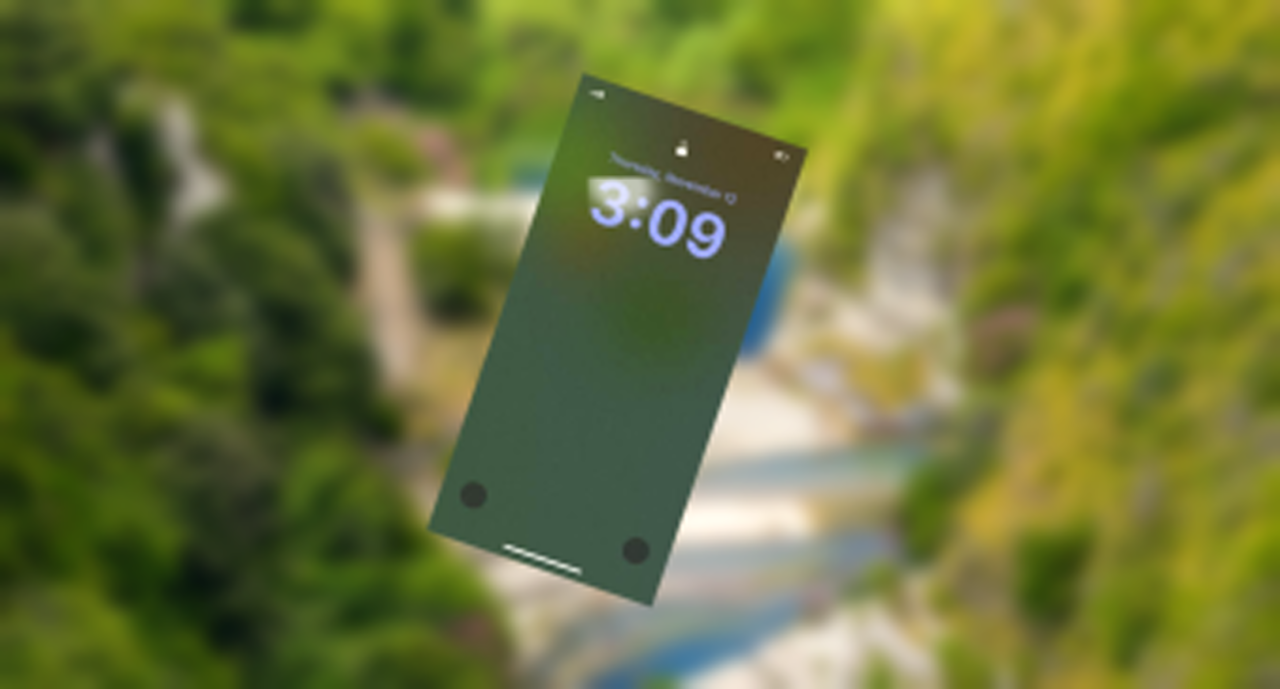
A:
h=3 m=9
